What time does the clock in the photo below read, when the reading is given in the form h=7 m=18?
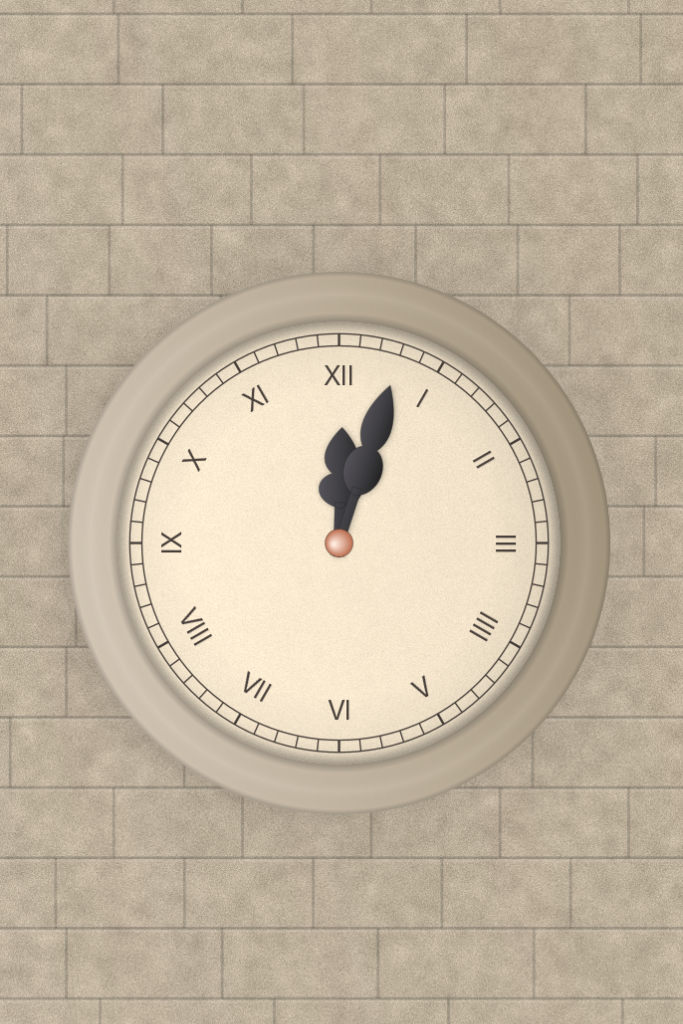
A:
h=12 m=3
